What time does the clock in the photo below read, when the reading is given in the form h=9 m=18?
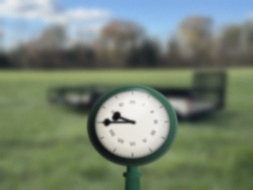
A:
h=9 m=45
